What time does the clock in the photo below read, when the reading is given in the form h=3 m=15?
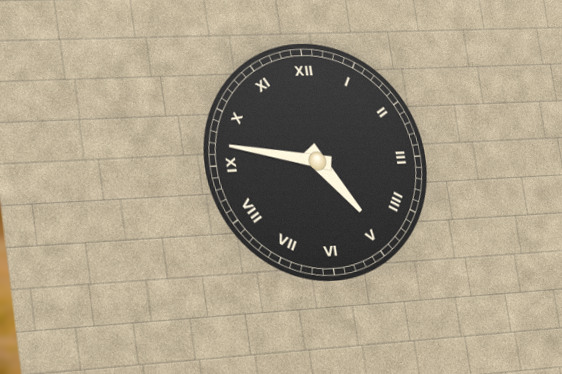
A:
h=4 m=47
